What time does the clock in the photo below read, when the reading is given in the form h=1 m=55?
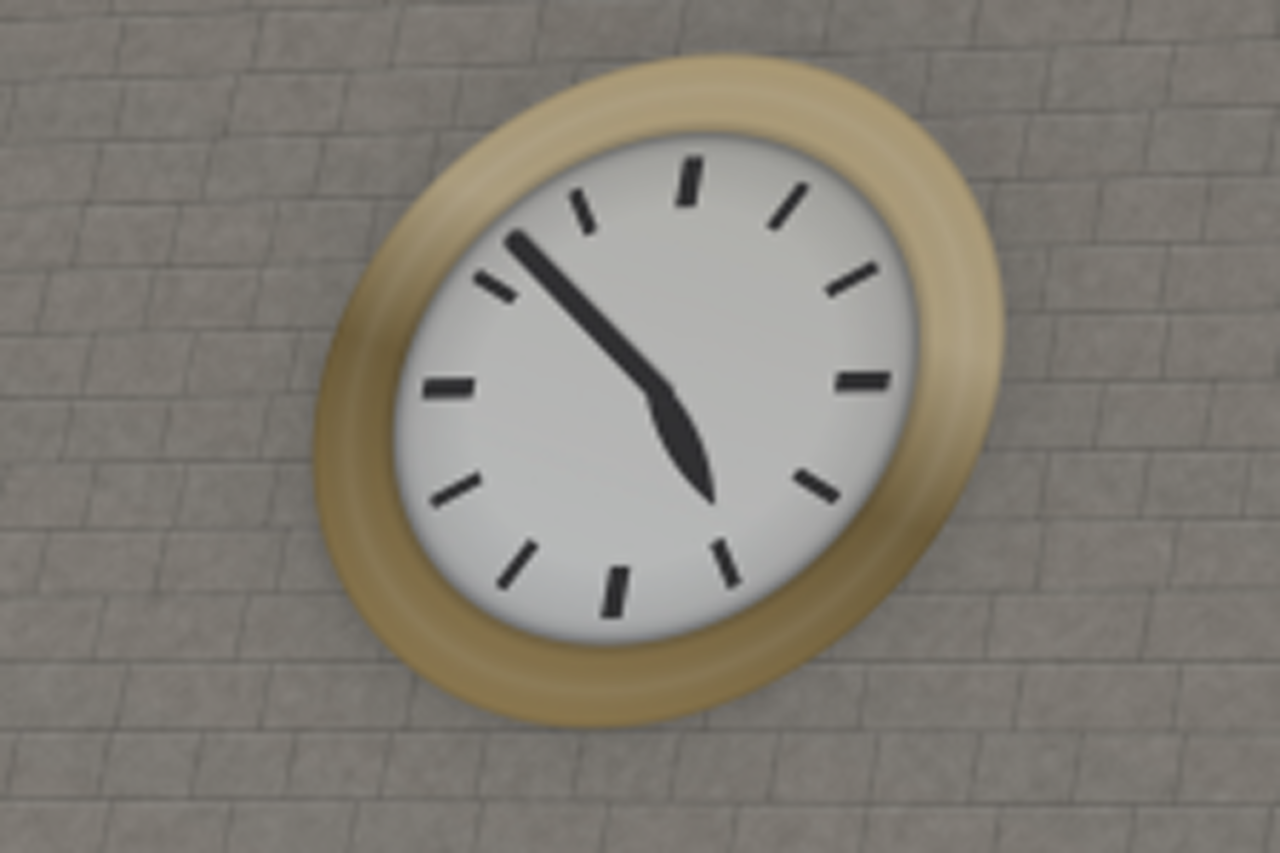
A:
h=4 m=52
